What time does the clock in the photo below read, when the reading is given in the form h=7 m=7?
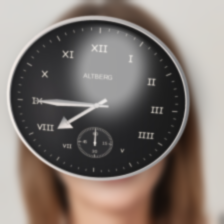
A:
h=7 m=45
